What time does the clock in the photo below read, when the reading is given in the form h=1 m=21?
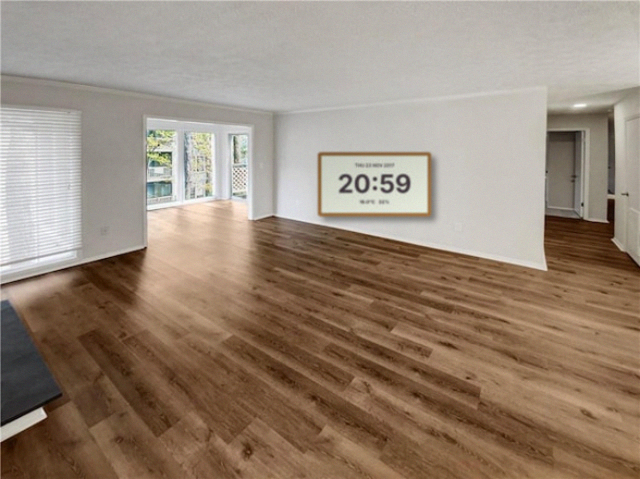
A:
h=20 m=59
